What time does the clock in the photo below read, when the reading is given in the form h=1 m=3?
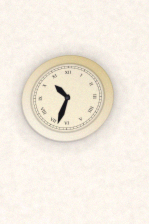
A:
h=10 m=33
